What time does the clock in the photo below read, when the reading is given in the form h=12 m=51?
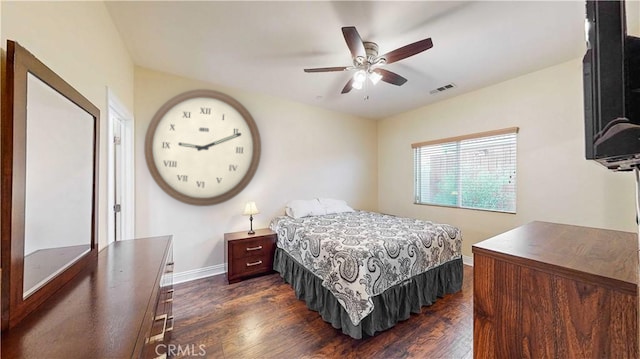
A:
h=9 m=11
